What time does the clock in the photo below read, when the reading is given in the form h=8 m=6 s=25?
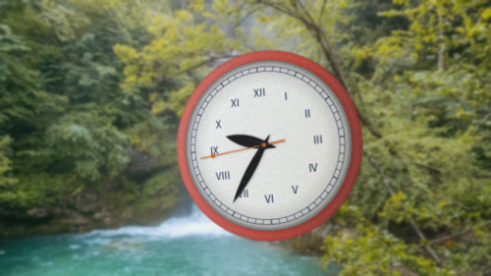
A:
h=9 m=35 s=44
